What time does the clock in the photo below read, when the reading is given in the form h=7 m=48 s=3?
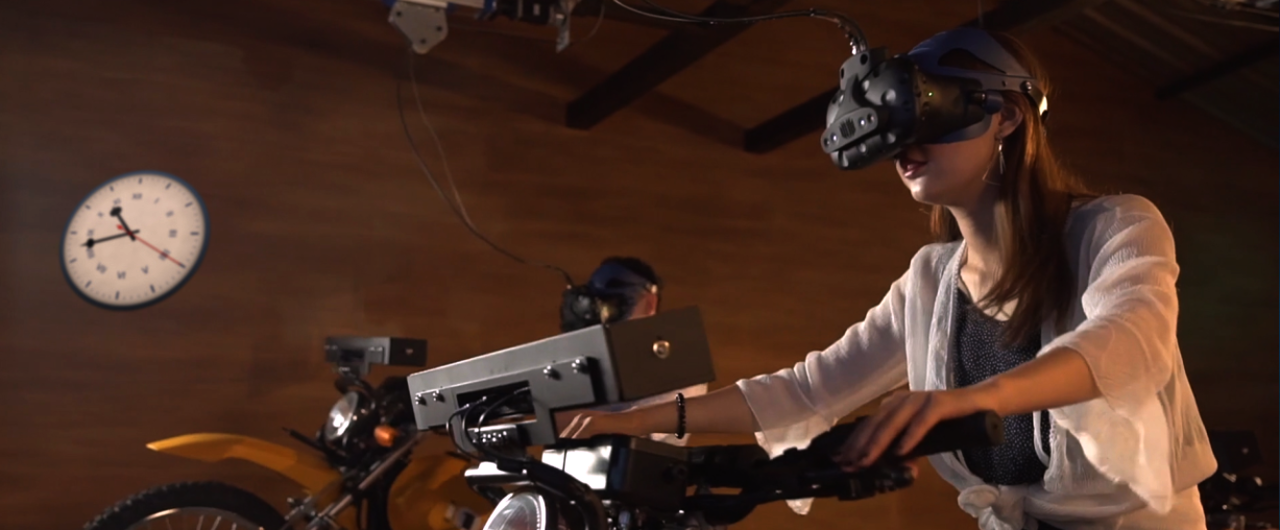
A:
h=10 m=42 s=20
